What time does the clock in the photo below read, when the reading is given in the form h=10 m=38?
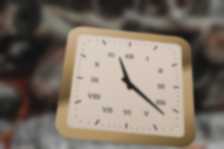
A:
h=11 m=22
